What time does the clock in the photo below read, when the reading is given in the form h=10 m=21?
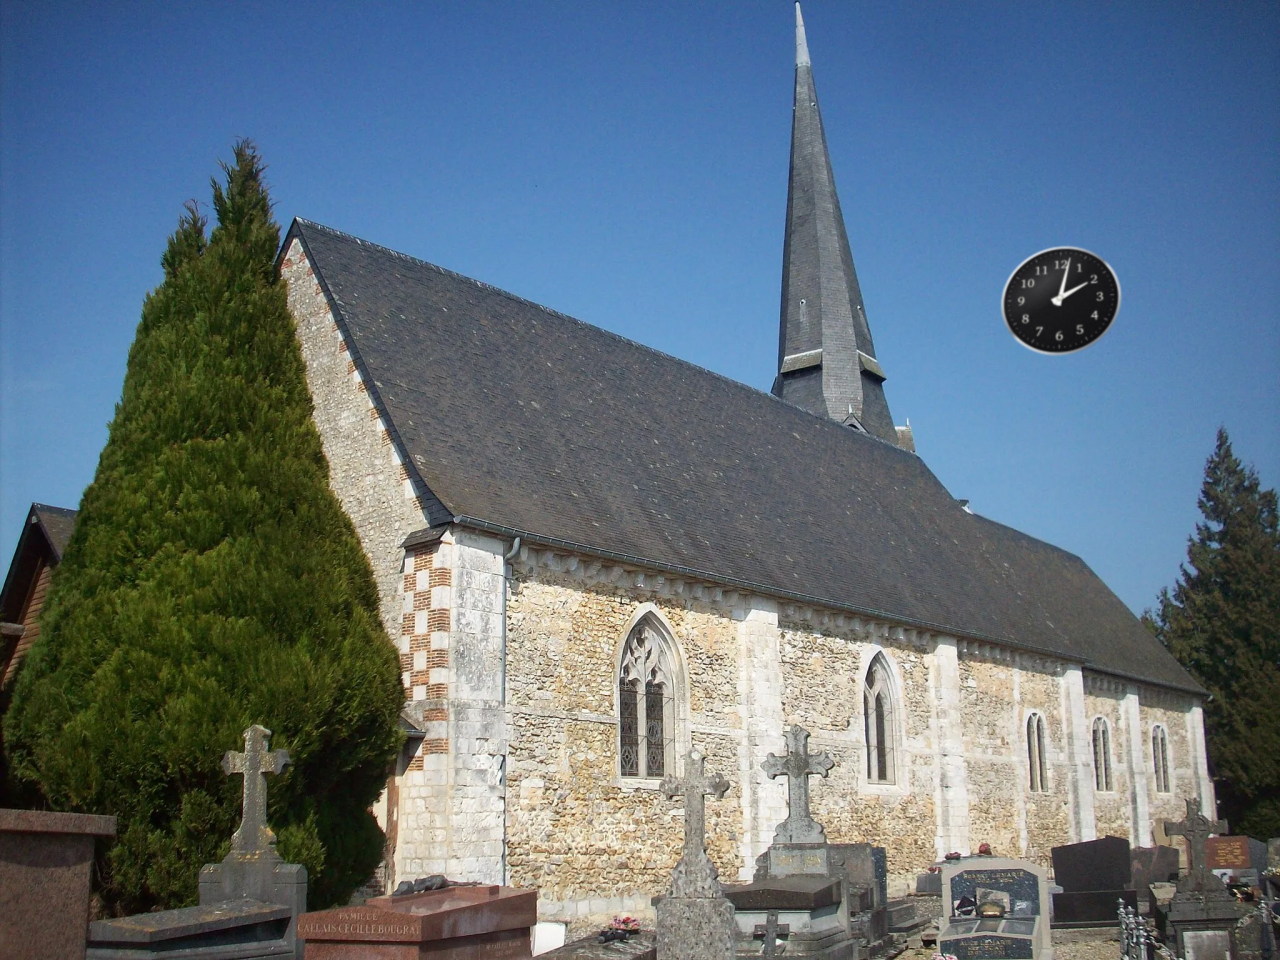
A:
h=2 m=2
